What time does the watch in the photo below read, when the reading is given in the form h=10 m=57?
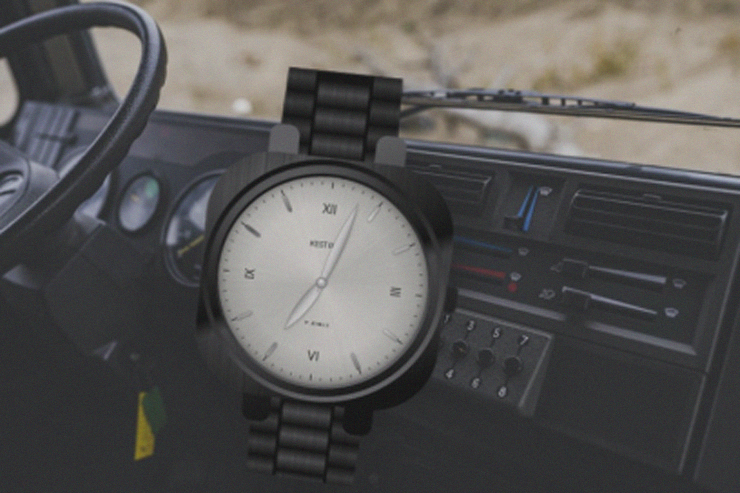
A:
h=7 m=3
